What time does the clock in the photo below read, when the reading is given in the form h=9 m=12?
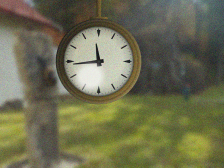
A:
h=11 m=44
